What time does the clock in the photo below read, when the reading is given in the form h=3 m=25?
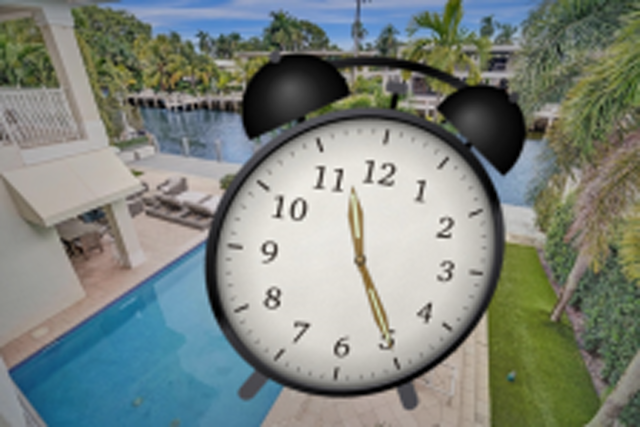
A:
h=11 m=25
